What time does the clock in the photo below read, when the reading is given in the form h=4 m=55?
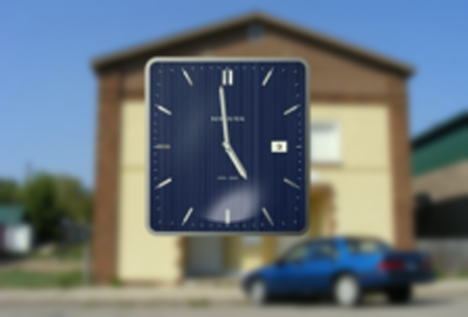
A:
h=4 m=59
